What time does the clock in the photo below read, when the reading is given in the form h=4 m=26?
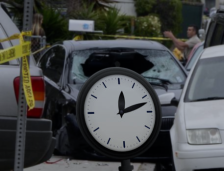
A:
h=12 m=12
